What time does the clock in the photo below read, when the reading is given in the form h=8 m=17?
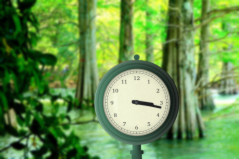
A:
h=3 m=17
